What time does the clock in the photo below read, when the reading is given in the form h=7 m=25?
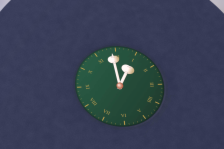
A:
h=12 m=59
